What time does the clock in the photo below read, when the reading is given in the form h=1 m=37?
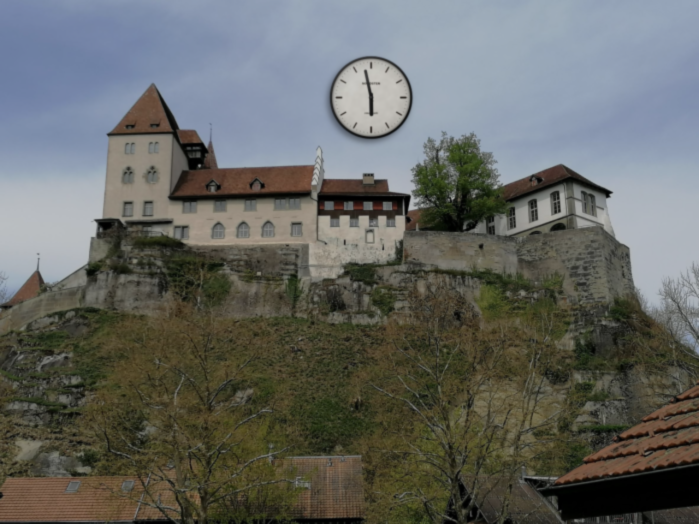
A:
h=5 m=58
